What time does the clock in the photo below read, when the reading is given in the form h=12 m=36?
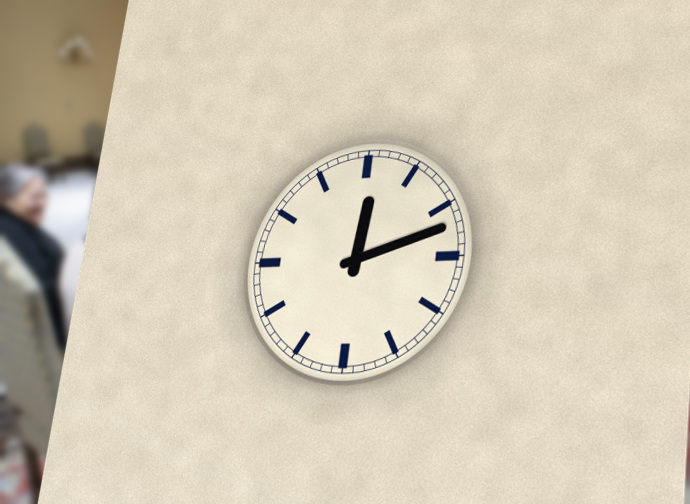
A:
h=12 m=12
